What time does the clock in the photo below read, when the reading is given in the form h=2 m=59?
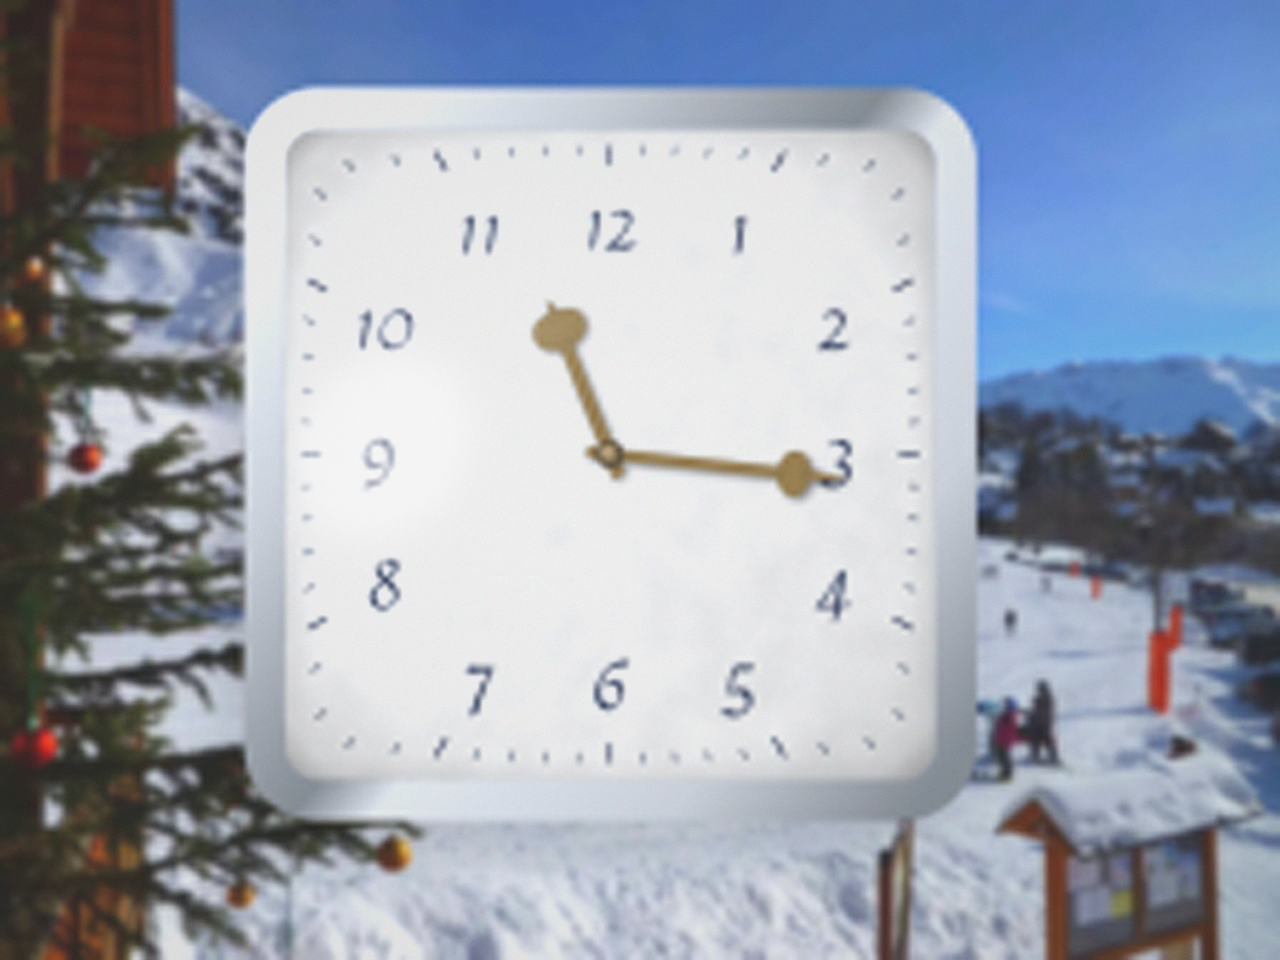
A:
h=11 m=16
